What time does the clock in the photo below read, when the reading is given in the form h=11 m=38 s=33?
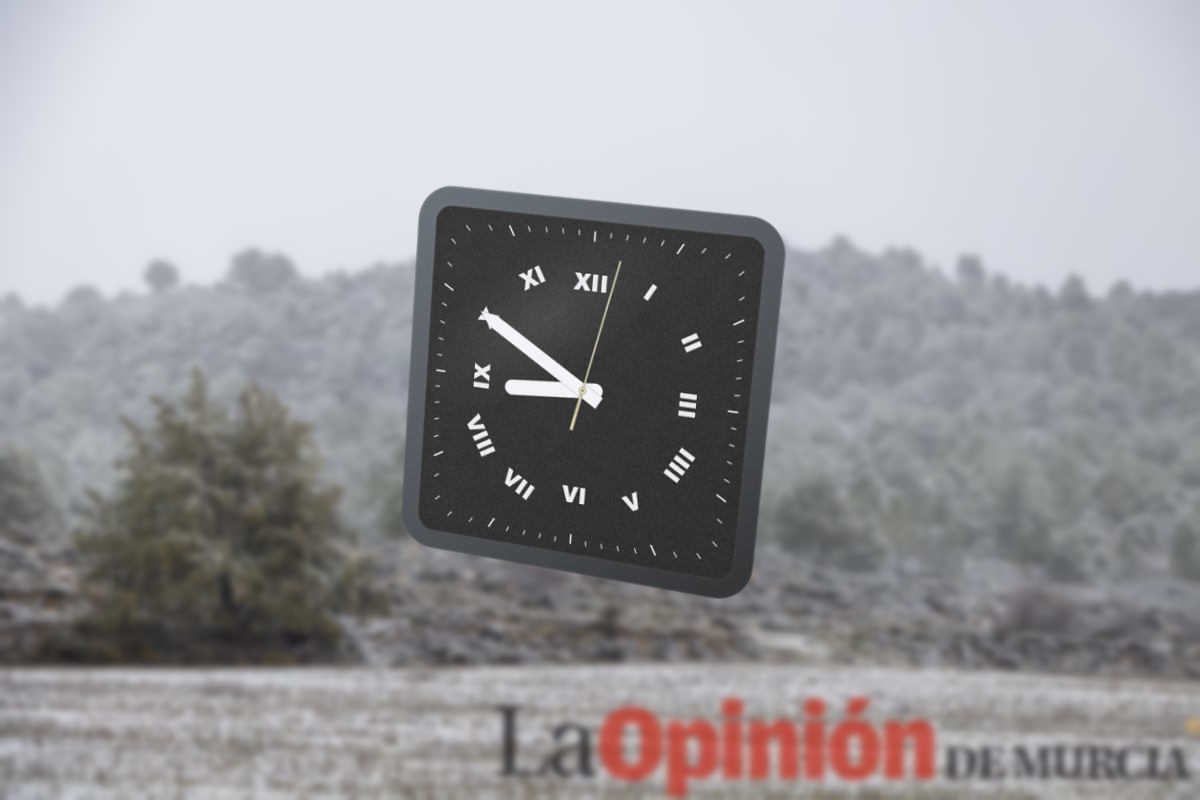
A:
h=8 m=50 s=2
